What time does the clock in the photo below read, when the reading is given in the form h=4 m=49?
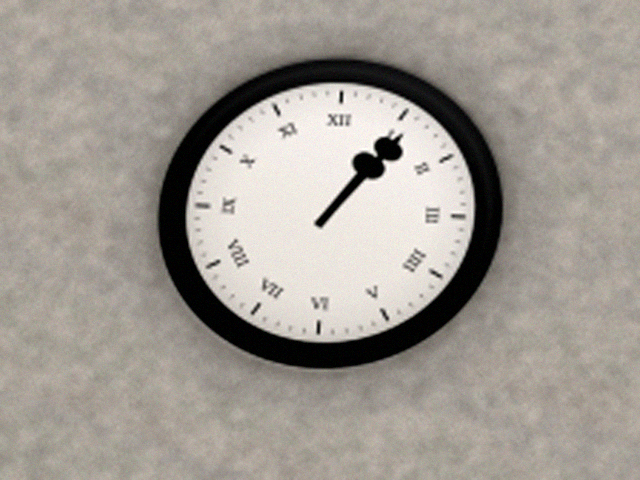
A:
h=1 m=6
